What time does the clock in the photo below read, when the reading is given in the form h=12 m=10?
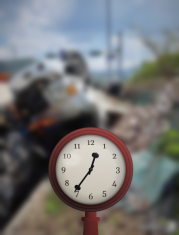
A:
h=12 m=36
